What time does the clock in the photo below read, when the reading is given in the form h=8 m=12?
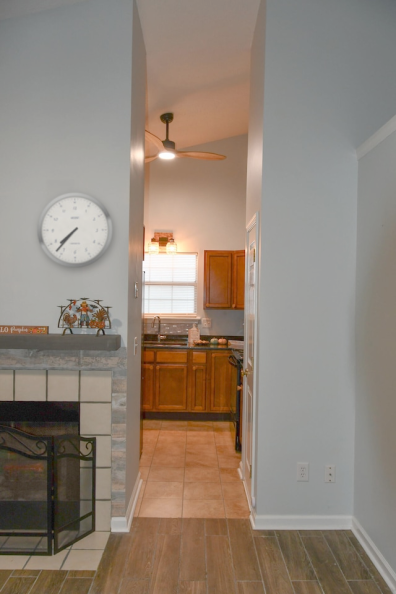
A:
h=7 m=37
